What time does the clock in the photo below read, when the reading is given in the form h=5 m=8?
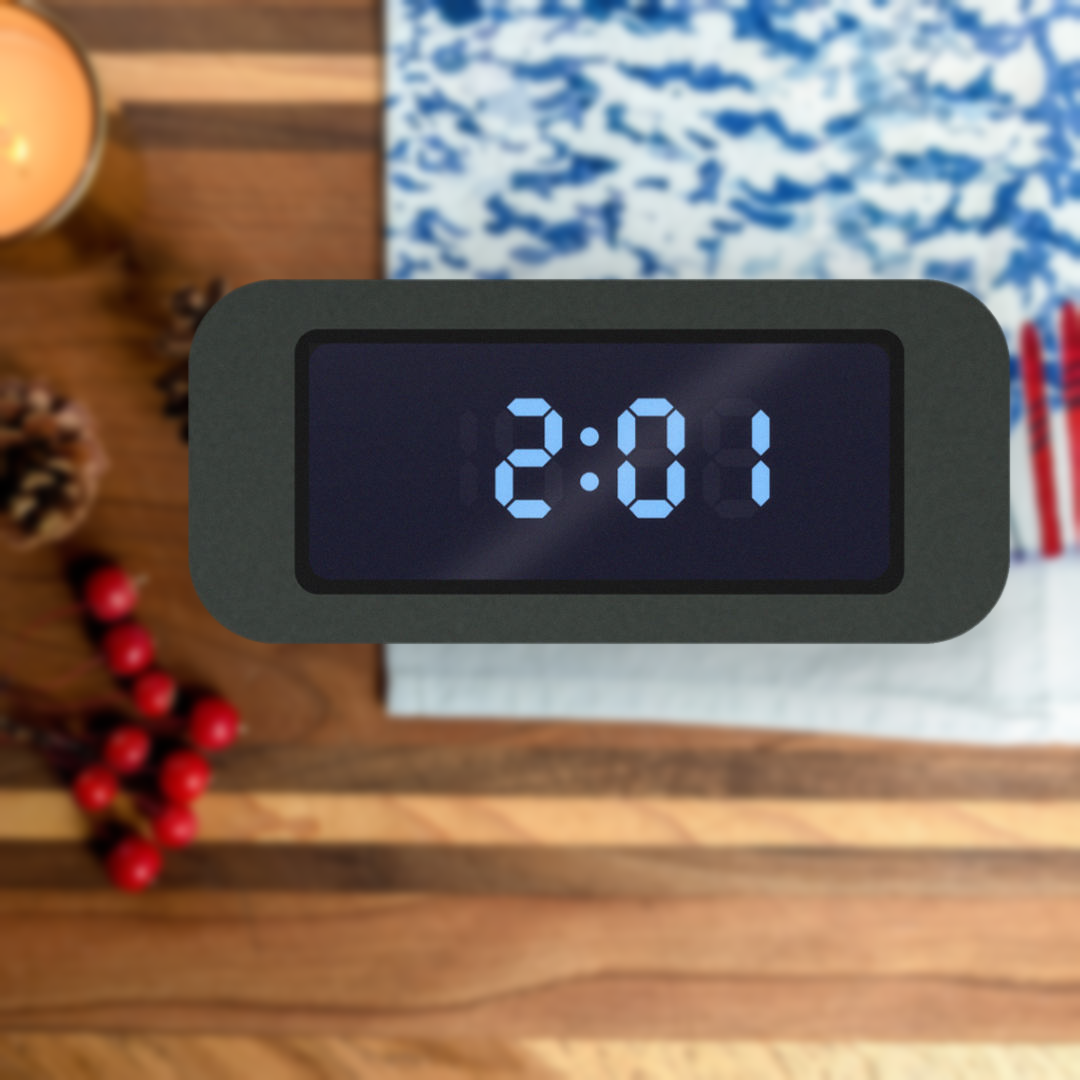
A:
h=2 m=1
